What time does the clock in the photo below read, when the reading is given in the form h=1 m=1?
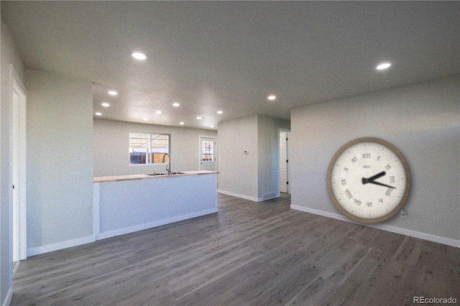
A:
h=2 m=18
